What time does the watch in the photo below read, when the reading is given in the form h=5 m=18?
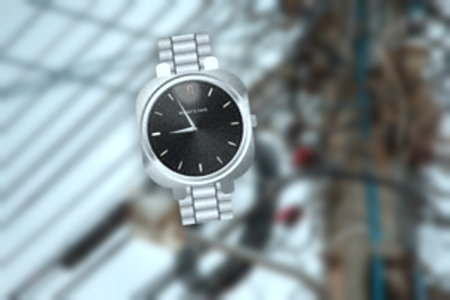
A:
h=8 m=56
